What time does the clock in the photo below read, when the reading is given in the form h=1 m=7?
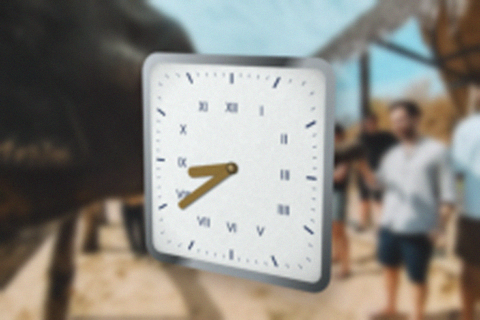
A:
h=8 m=39
